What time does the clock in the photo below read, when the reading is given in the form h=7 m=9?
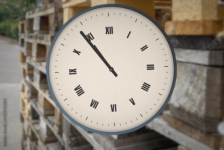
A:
h=10 m=54
